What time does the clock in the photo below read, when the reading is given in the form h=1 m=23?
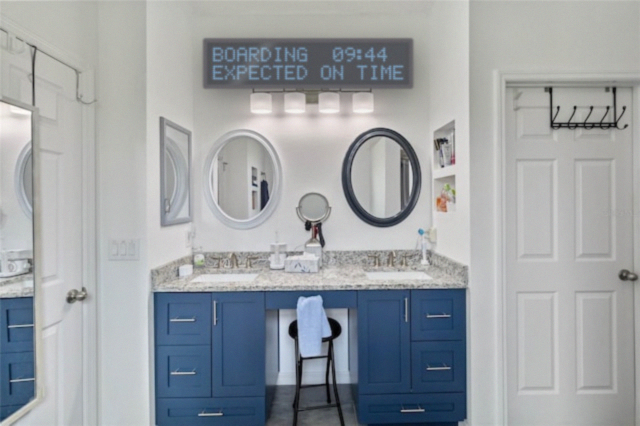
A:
h=9 m=44
